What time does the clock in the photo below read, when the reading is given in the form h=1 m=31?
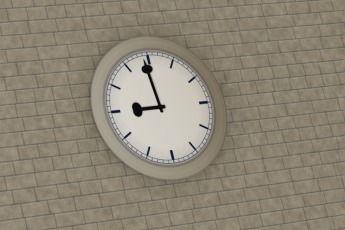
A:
h=8 m=59
